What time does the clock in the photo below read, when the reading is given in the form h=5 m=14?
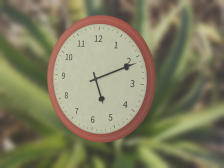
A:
h=5 m=11
